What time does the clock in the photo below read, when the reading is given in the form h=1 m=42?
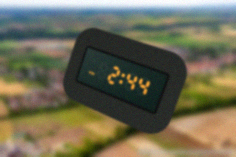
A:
h=2 m=44
